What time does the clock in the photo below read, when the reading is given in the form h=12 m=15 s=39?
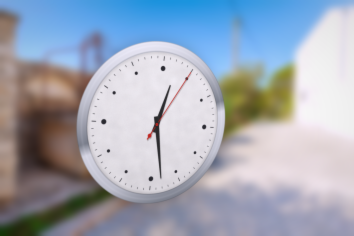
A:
h=12 m=28 s=5
